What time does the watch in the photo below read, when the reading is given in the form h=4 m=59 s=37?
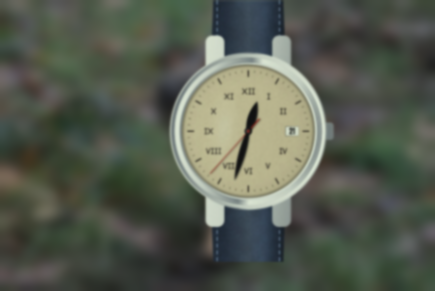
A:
h=12 m=32 s=37
